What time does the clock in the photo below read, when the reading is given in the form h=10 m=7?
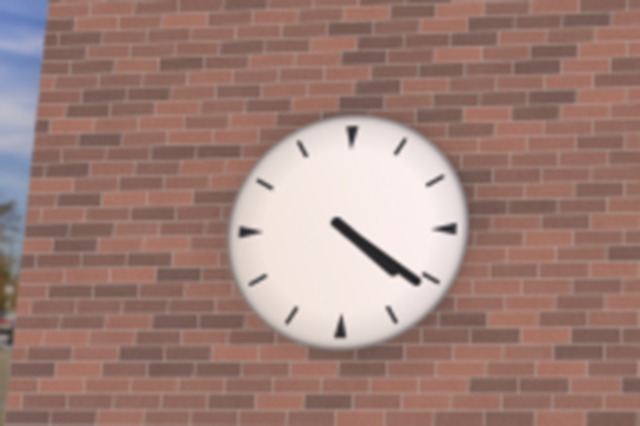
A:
h=4 m=21
